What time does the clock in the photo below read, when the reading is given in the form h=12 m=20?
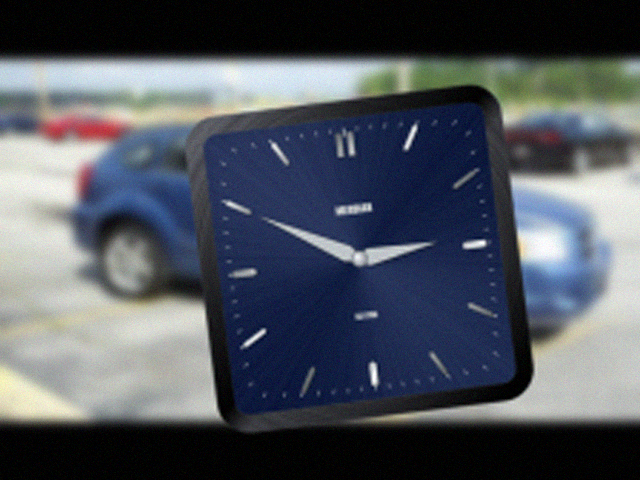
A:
h=2 m=50
